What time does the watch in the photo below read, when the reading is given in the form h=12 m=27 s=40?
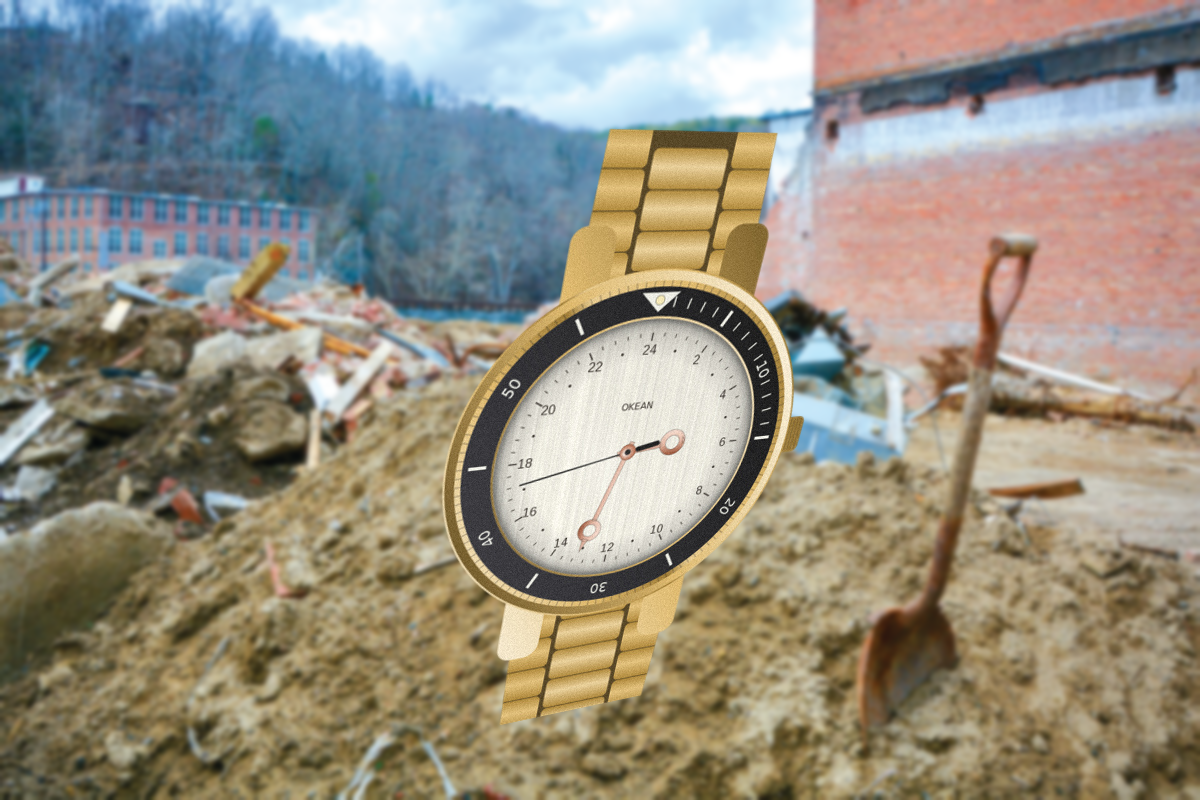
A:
h=5 m=32 s=43
